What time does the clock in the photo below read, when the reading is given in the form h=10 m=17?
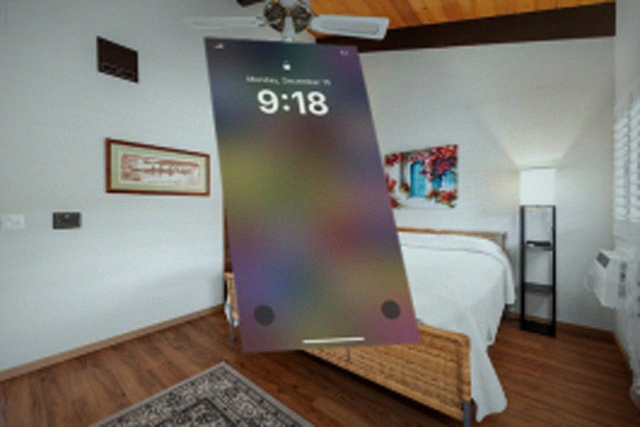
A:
h=9 m=18
